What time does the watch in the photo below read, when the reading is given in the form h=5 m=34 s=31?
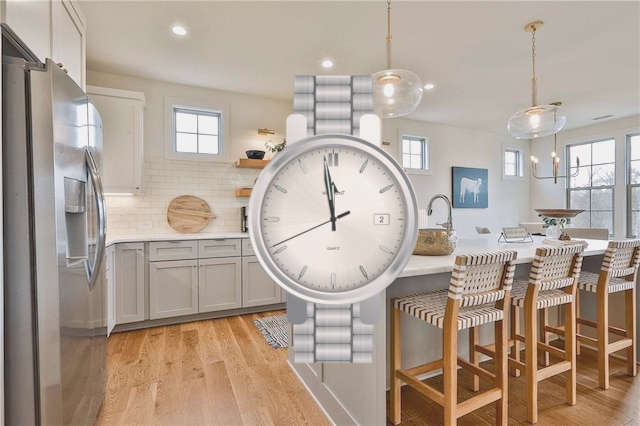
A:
h=11 m=58 s=41
